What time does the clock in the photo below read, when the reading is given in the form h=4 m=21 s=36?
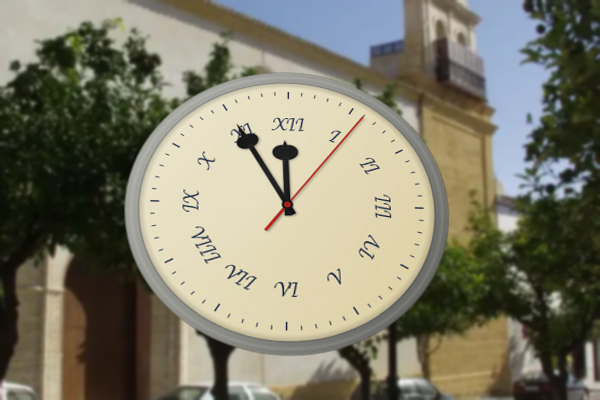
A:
h=11 m=55 s=6
